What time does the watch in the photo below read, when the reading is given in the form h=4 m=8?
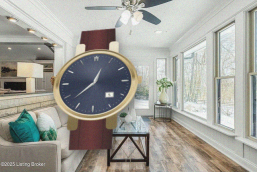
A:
h=12 m=38
